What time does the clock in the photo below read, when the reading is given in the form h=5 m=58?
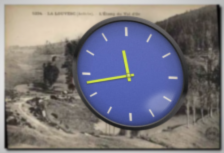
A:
h=11 m=43
